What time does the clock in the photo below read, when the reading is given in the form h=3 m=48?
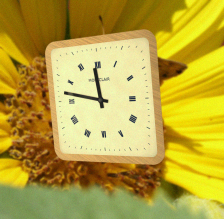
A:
h=11 m=47
